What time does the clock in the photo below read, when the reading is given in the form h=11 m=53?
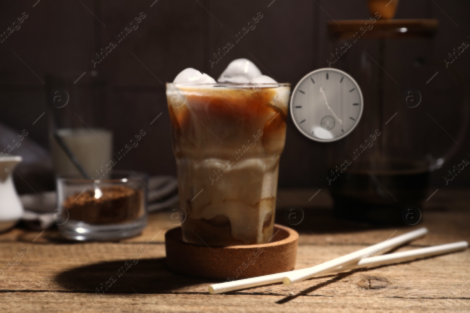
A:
h=11 m=24
